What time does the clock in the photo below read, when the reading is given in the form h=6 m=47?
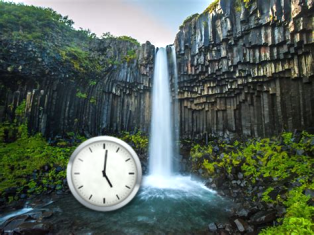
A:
h=5 m=1
